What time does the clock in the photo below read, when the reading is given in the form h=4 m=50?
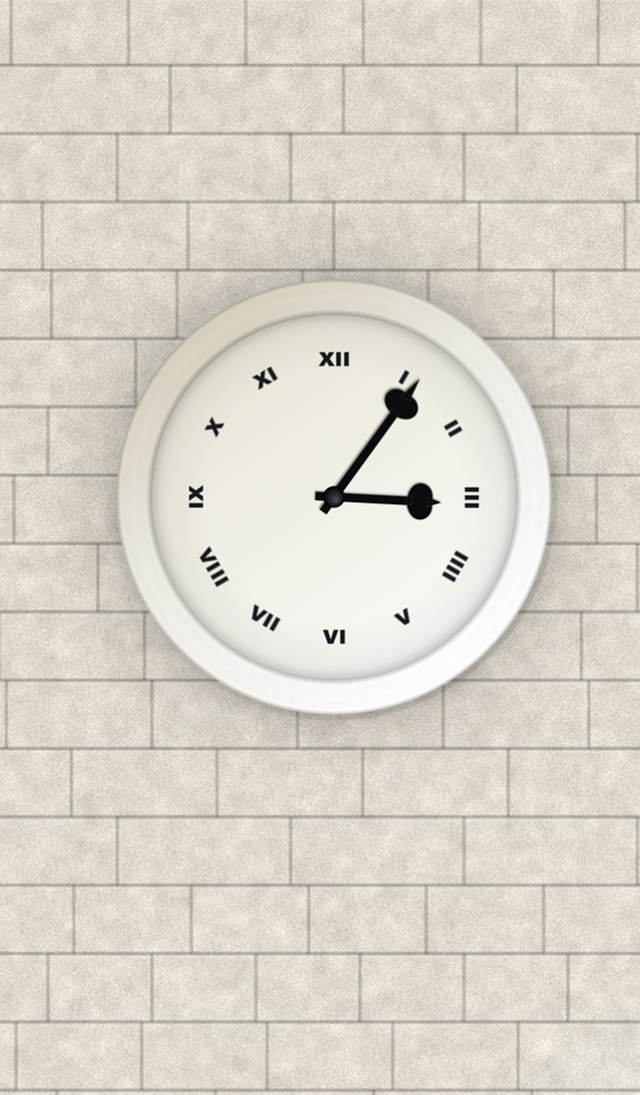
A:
h=3 m=6
